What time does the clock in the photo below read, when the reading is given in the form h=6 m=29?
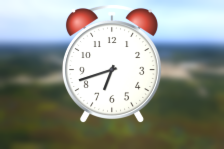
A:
h=6 m=42
